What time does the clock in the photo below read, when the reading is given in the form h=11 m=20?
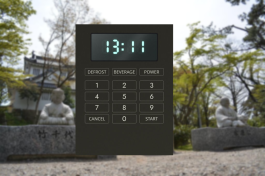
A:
h=13 m=11
